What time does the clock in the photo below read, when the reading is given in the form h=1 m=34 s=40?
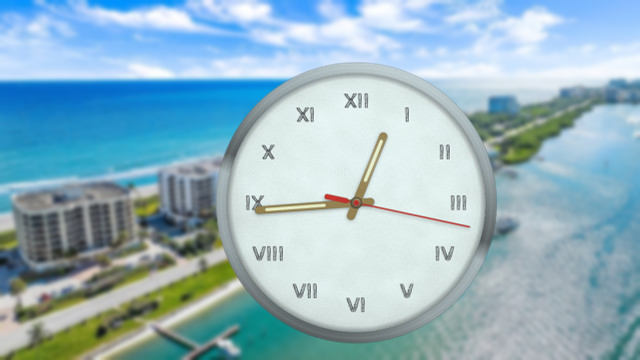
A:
h=12 m=44 s=17
